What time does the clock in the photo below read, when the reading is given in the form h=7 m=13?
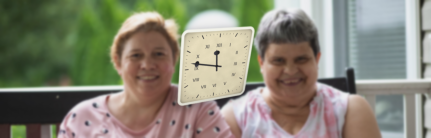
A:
h=11 m=47
